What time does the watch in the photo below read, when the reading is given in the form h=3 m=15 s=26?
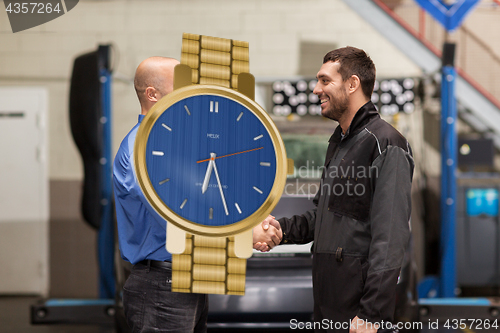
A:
h=6 m=27 s=12
